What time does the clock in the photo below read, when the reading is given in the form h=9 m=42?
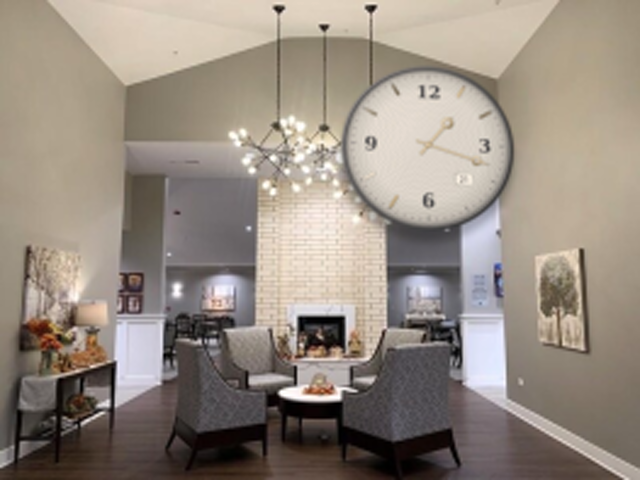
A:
h=1 m=18
